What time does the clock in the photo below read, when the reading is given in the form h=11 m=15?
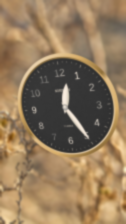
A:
h=12 m=25
